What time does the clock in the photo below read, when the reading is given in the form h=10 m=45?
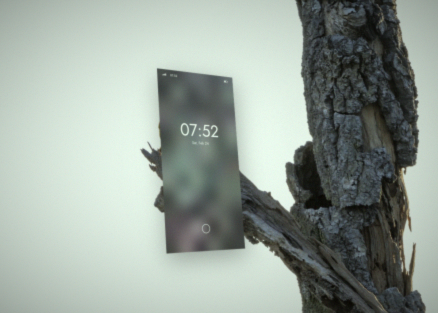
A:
h=7 m=52
